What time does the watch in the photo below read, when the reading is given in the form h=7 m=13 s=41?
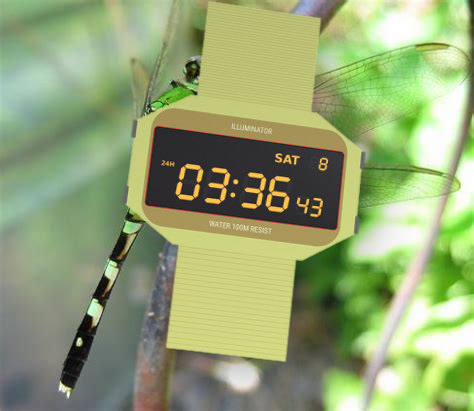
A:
h=3 m=36 s=43
